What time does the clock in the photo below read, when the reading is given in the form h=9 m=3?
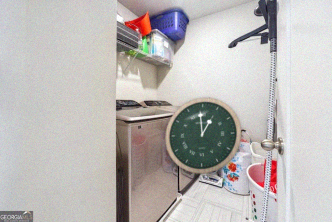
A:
h=12 m=59
